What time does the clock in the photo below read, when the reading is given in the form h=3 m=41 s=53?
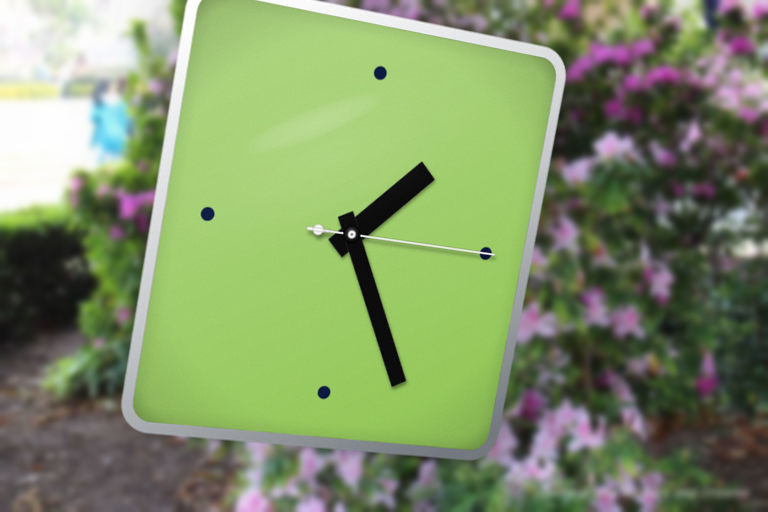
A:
h=1 m=25 s=15
